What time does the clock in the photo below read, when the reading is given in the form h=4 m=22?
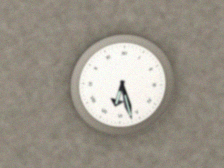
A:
h=6 m=27
